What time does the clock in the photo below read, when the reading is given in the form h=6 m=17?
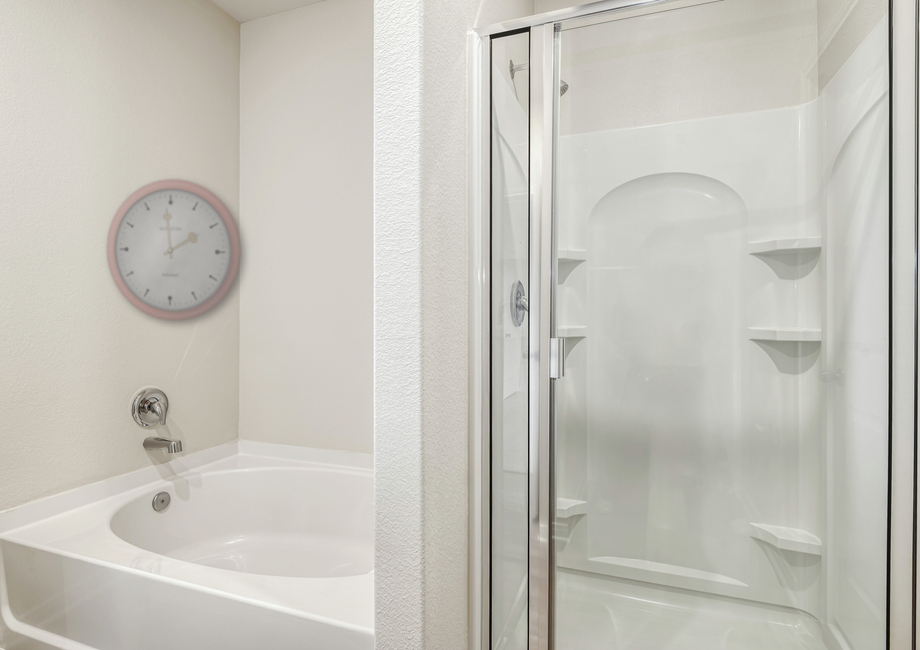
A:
h=1 m=59
